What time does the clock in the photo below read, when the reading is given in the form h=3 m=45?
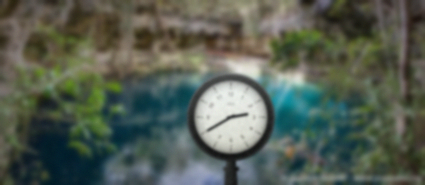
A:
h=2 m=40
